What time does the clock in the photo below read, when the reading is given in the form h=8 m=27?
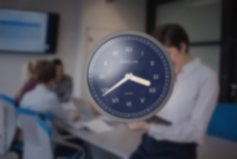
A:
h=3 m=39
